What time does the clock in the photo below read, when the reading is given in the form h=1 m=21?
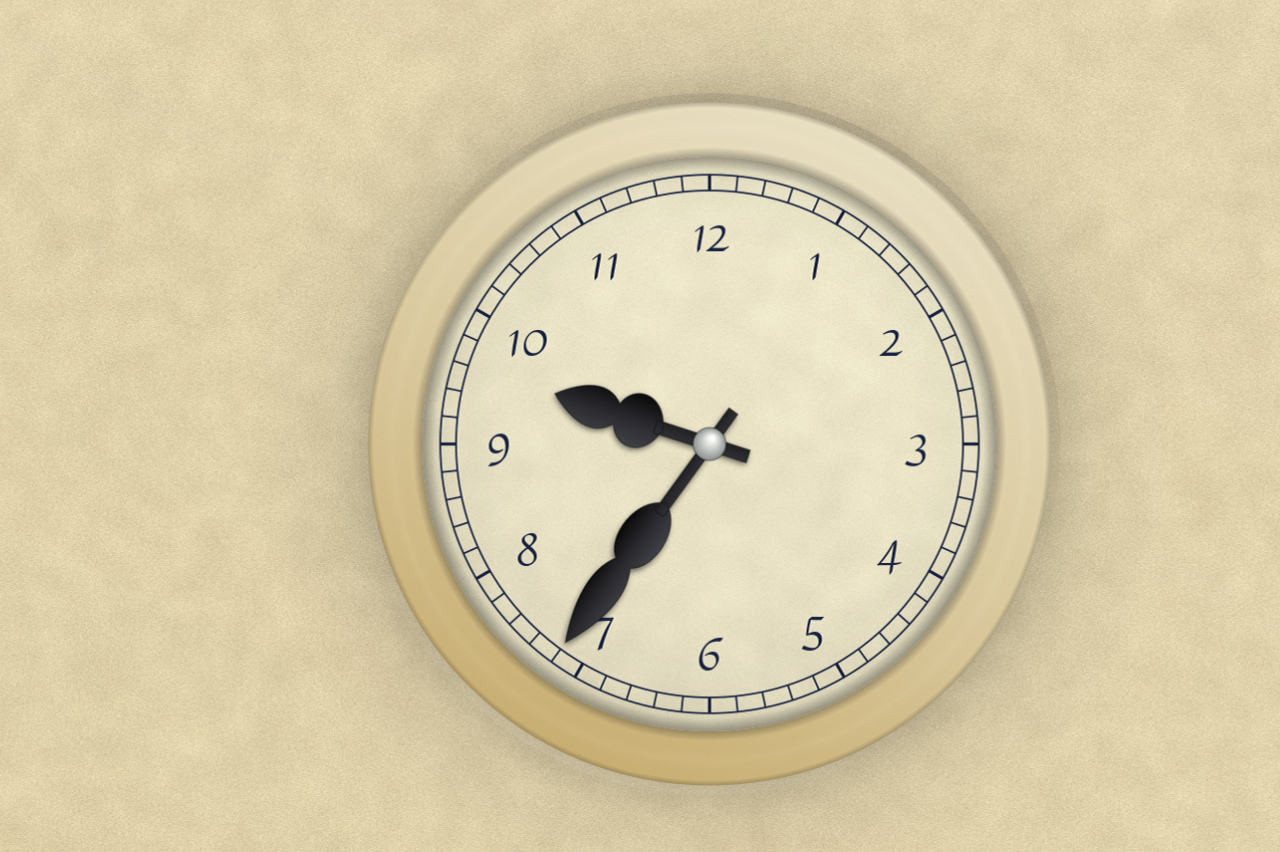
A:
h=9 m=36
